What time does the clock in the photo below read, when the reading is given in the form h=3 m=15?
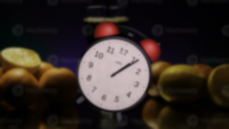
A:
h=1 m=6
